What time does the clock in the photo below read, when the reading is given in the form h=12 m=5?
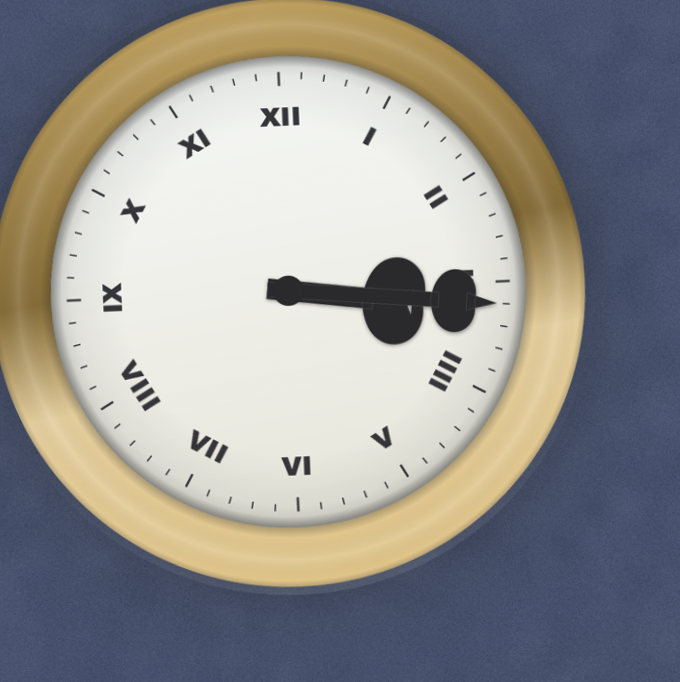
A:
h=3 m=16
